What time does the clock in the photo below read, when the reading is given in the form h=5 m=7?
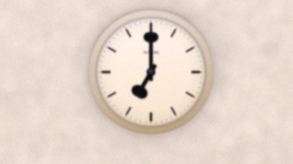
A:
h=7 m=0
